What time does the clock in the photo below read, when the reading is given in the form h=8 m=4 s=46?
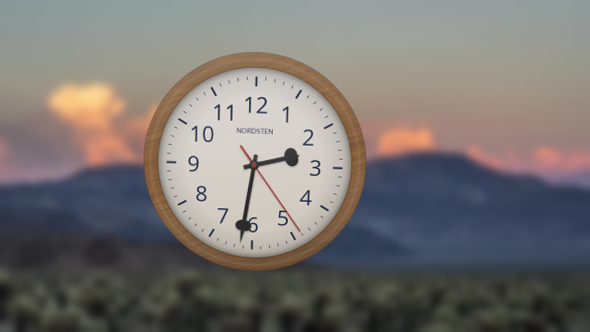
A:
h=2 m=31 s=24
